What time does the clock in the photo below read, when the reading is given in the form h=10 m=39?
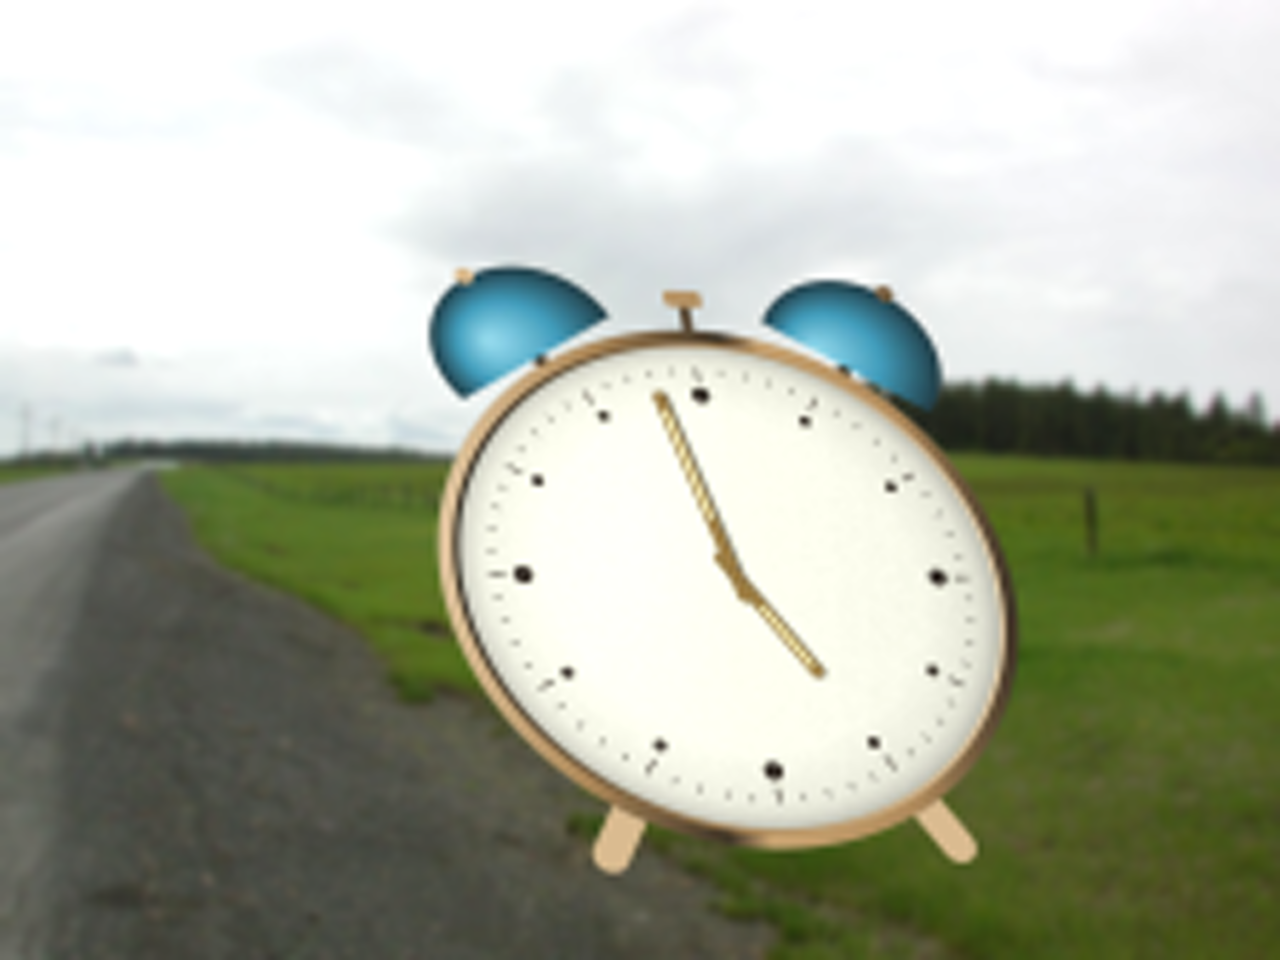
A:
h=4 m=58
